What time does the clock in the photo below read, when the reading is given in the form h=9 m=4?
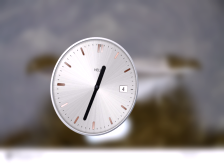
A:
h=12 m=33
